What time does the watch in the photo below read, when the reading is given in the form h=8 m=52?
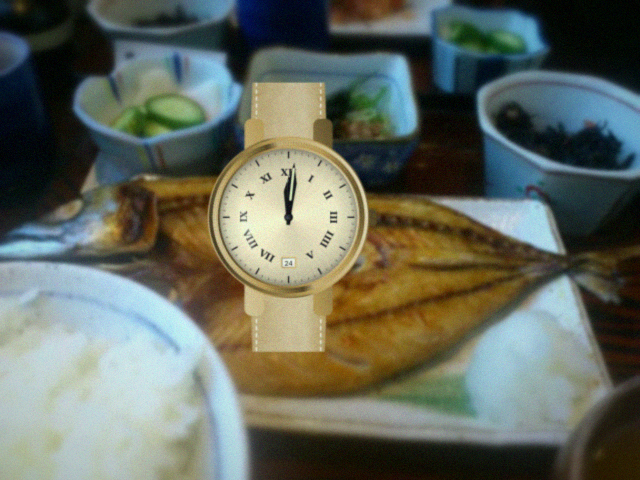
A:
h=12 m=1
